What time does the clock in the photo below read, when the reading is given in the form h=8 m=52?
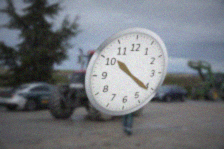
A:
h=10 m=21
